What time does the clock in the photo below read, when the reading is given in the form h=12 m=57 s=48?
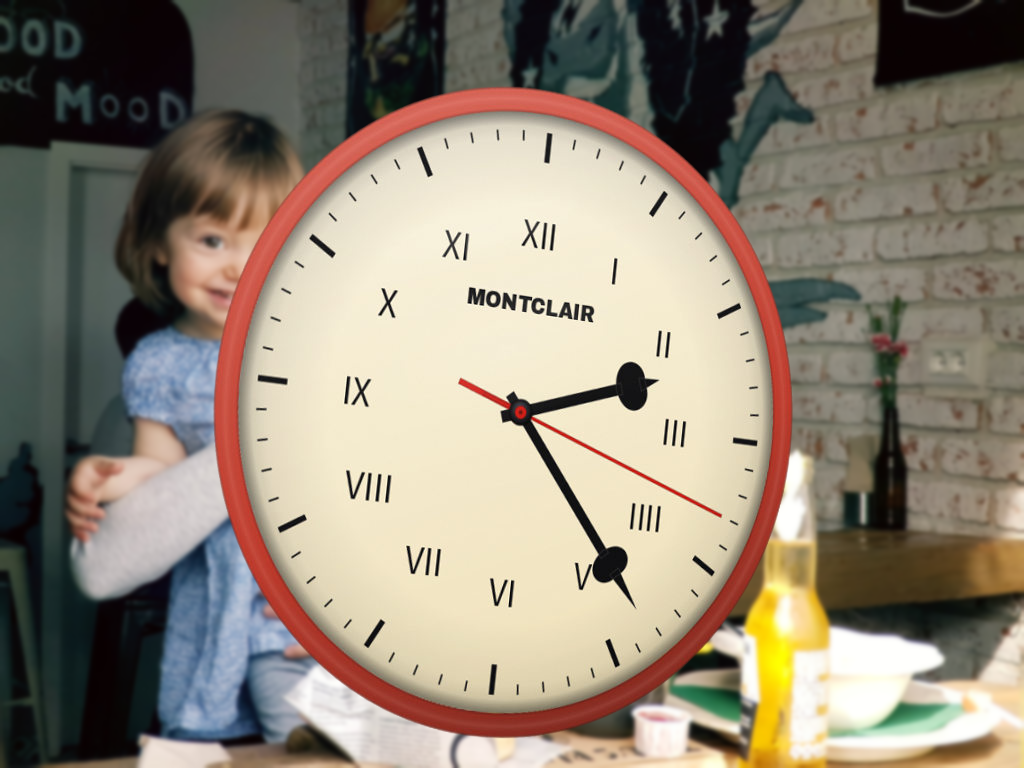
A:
h=2 m=23 s=18
